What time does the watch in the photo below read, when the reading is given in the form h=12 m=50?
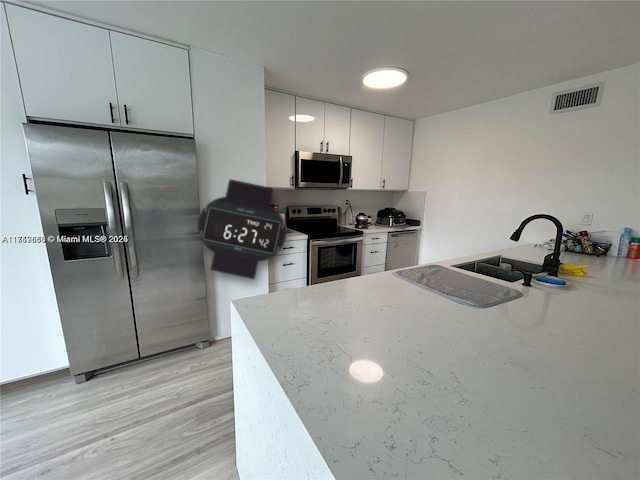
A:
h=6 m=27
